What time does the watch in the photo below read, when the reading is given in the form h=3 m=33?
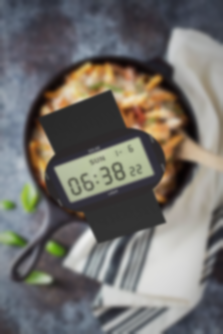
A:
h=6 m=38
